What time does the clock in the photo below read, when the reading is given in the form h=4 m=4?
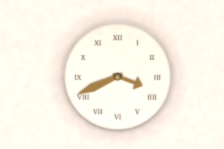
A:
h=3 m=41
